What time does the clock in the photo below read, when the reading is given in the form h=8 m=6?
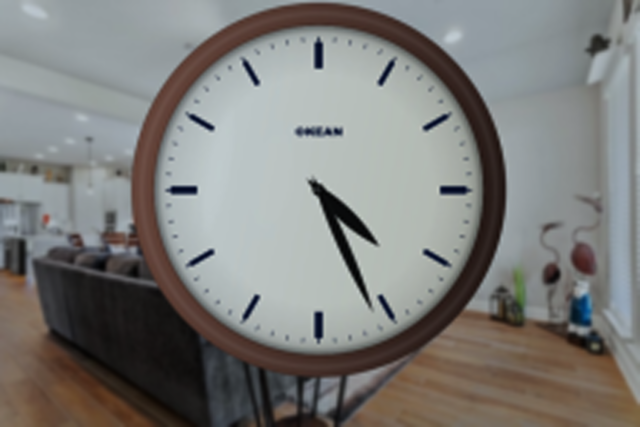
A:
h=4 m=26
